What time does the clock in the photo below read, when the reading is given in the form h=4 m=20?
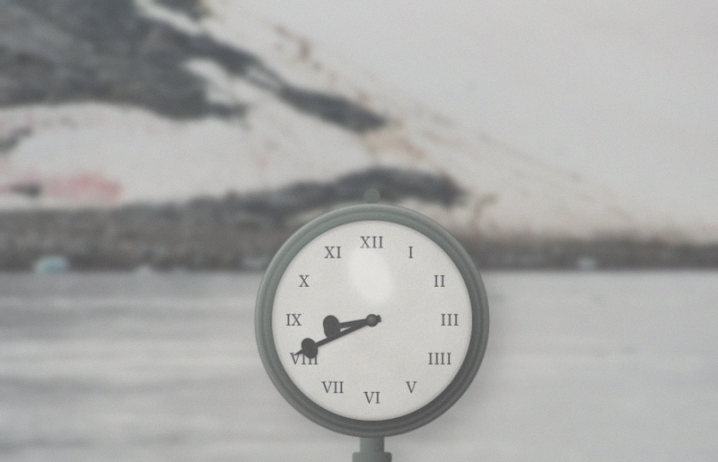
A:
h=8 m=41
